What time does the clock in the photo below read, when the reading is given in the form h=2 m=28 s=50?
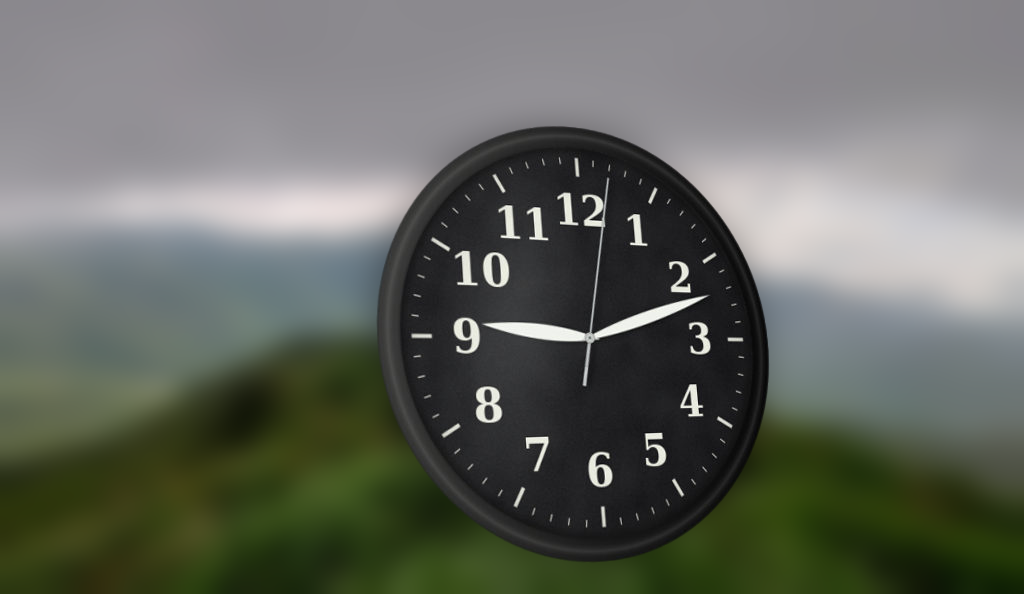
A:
h=9 m=12 s=2
